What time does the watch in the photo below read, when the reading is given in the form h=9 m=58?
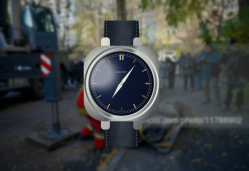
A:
h=7 m=6
